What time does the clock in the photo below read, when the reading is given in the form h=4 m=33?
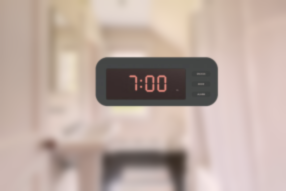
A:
h=7 m=0
